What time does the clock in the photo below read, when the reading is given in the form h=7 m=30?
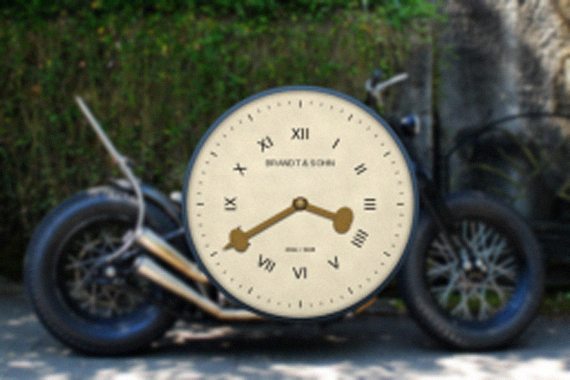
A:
h=3 m=40
